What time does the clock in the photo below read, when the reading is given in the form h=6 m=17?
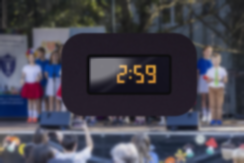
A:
h=2 m=59
